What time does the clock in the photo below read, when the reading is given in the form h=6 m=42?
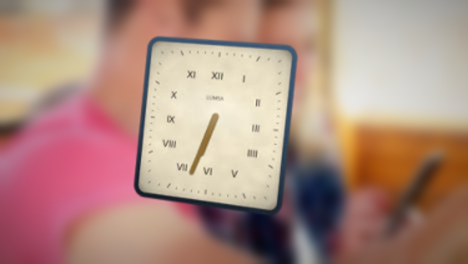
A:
h=6 m=33
